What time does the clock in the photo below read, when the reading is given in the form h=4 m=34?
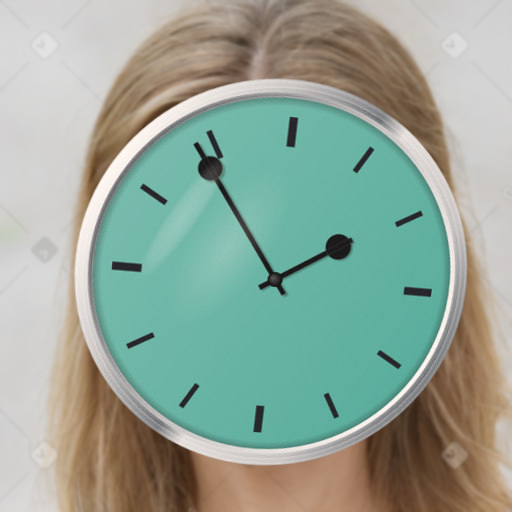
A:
h=1 m=54
